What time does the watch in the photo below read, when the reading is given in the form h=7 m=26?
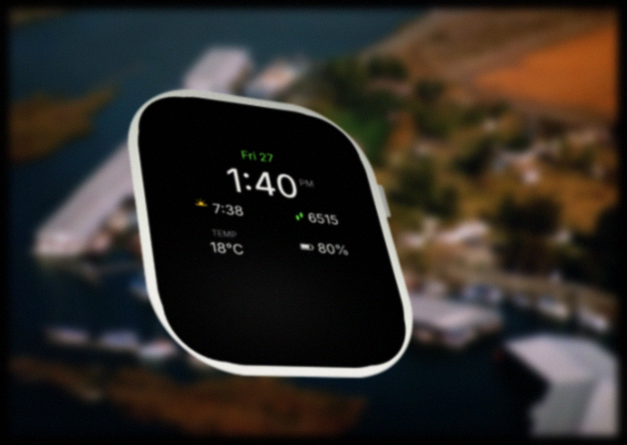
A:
h=1 m=40
